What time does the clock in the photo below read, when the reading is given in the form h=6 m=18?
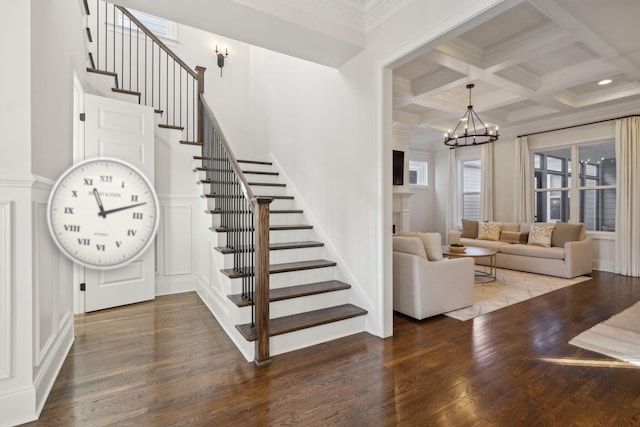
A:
h=11 m=12
